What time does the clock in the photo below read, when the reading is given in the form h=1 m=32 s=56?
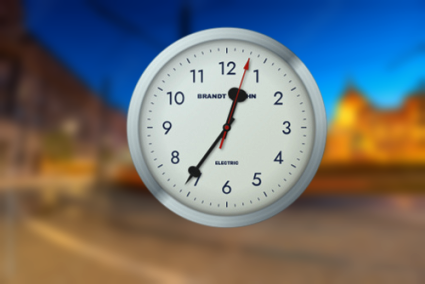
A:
h=12 m=36 s=3
